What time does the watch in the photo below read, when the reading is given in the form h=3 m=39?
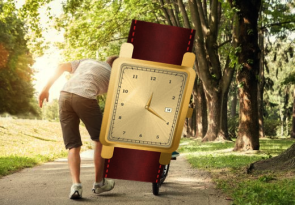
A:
h=12 m=20
